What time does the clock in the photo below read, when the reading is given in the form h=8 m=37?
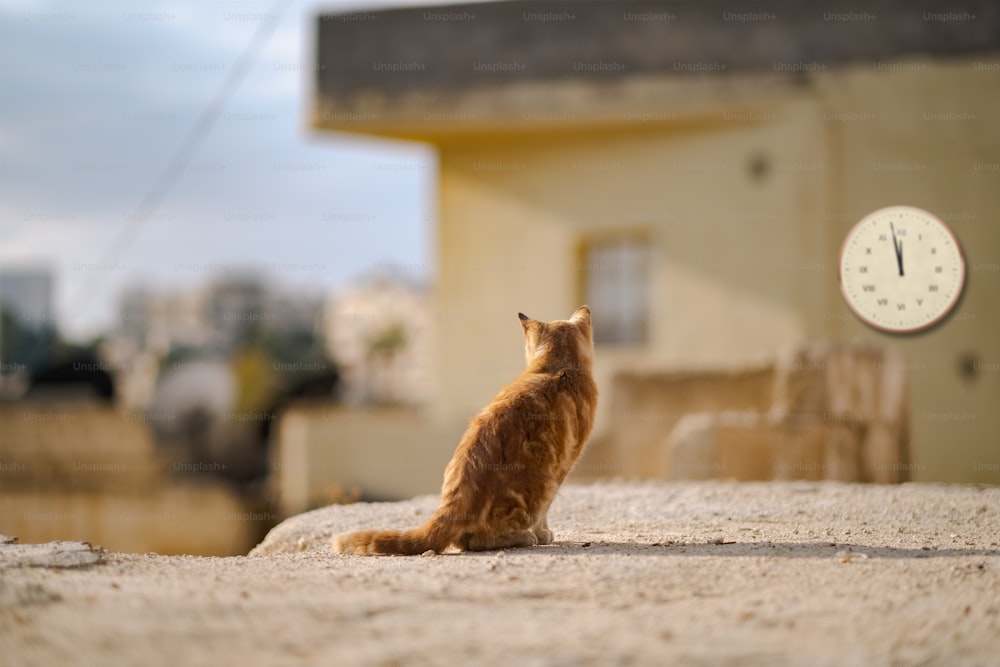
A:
h=11 m=58
